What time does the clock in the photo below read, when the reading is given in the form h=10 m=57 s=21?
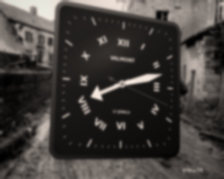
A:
h=8 m=12 s=18
